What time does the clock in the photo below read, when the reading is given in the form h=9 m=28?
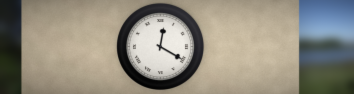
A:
h=12 m=20
